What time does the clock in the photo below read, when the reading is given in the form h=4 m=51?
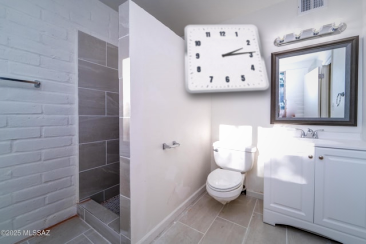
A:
h=2 m=14
